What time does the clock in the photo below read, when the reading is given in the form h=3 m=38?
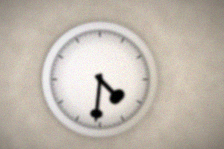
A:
h=4 m=31
